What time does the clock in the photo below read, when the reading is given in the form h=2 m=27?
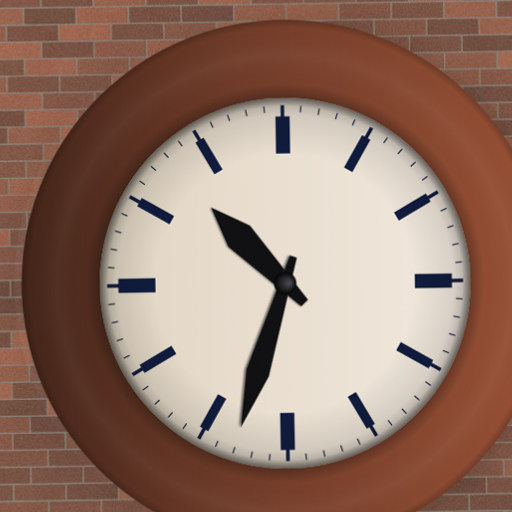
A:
h=10 m=33
